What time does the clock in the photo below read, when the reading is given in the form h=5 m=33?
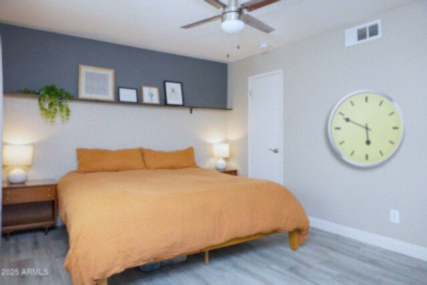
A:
h=5 m=49
